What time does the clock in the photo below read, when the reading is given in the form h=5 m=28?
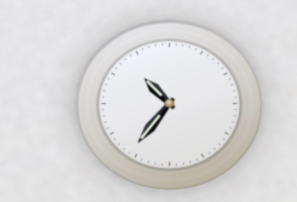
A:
h=10 m=36
